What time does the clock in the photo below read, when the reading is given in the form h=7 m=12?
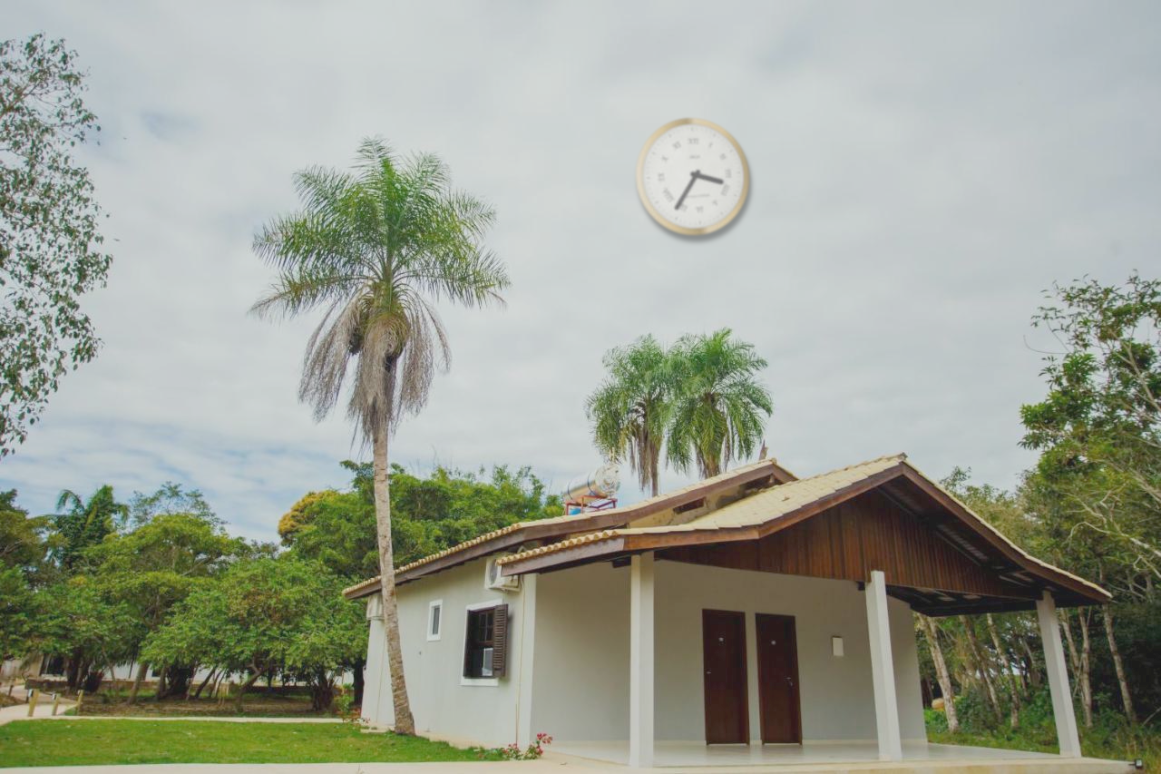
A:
h=3 m=36
